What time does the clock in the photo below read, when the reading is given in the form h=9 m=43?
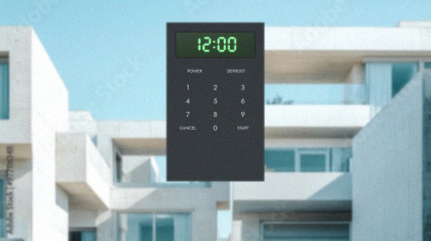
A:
h=12 m=0
